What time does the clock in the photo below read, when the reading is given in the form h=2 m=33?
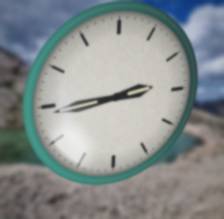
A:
h=2 m=44
